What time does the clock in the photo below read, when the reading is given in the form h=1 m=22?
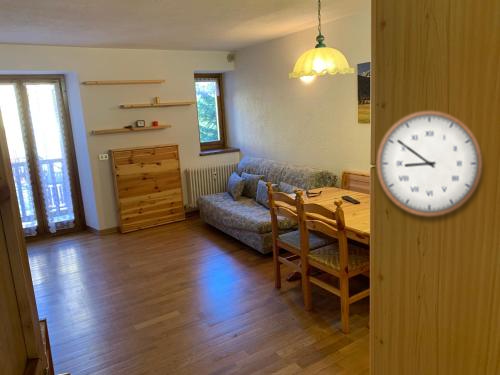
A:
h=8 m=51
